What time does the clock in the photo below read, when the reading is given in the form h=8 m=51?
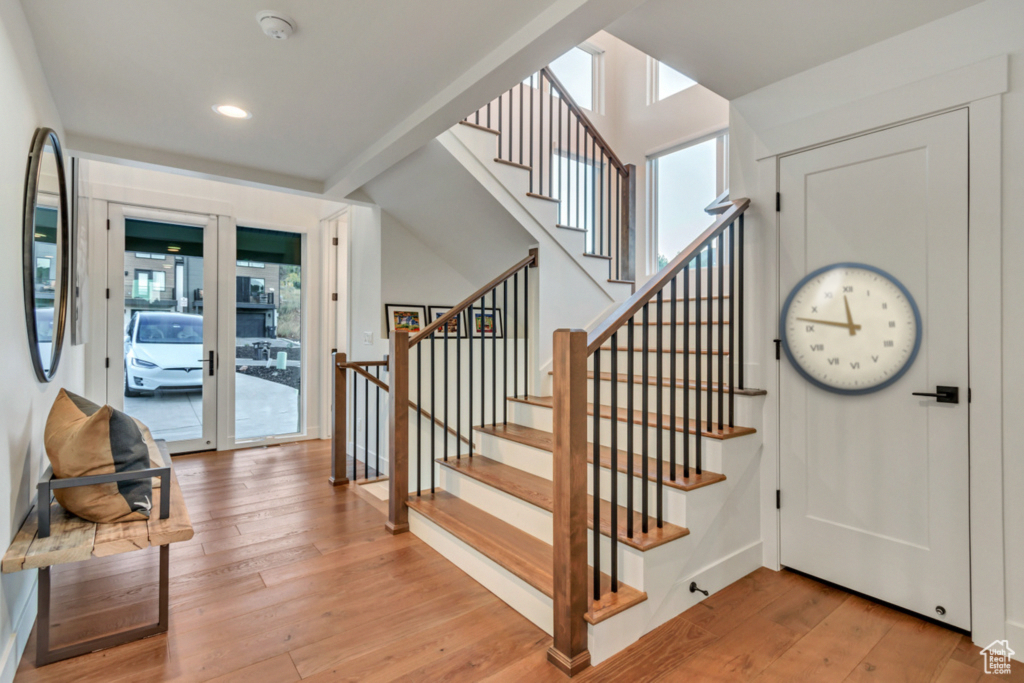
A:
h=11 m=47
